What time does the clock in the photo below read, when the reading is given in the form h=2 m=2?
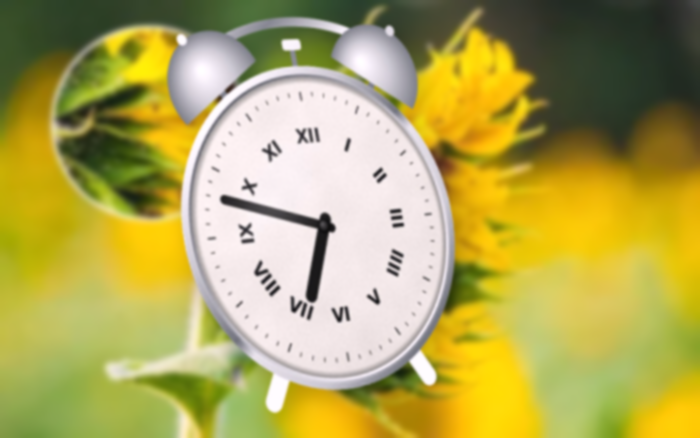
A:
h=6 m=48
